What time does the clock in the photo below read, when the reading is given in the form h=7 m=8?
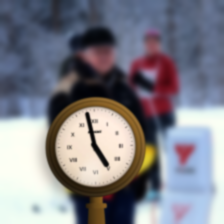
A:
h=4 m=58
